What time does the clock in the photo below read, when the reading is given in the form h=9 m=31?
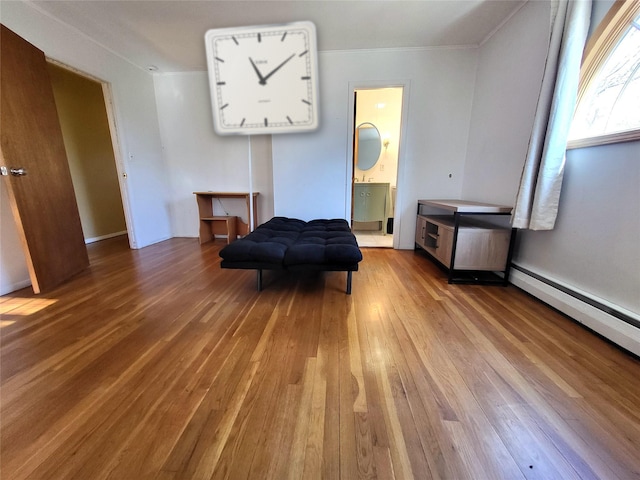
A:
h=11 m=9
